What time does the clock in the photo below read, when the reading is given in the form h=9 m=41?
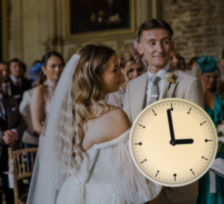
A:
h=2 m=59
